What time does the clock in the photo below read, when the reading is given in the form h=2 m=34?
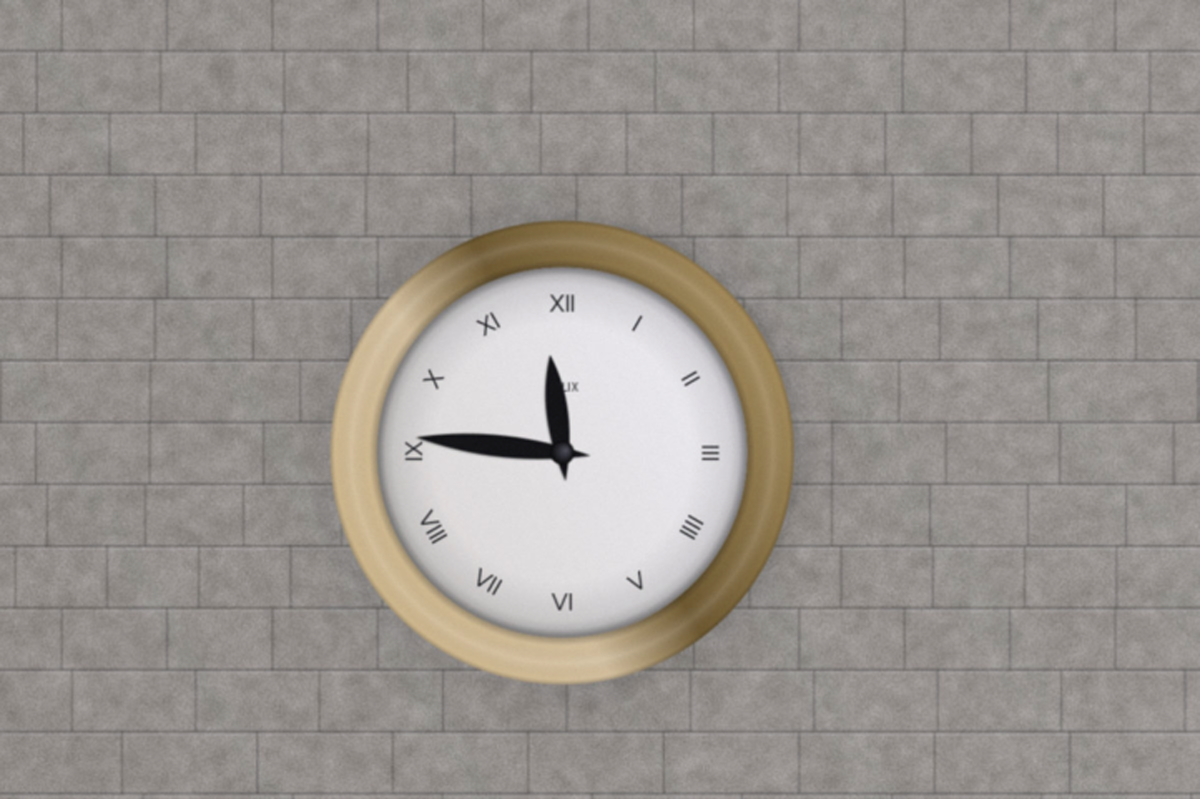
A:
h=11 m=46
